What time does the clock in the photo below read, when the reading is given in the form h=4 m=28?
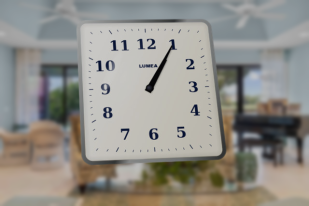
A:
h=1 m=5
